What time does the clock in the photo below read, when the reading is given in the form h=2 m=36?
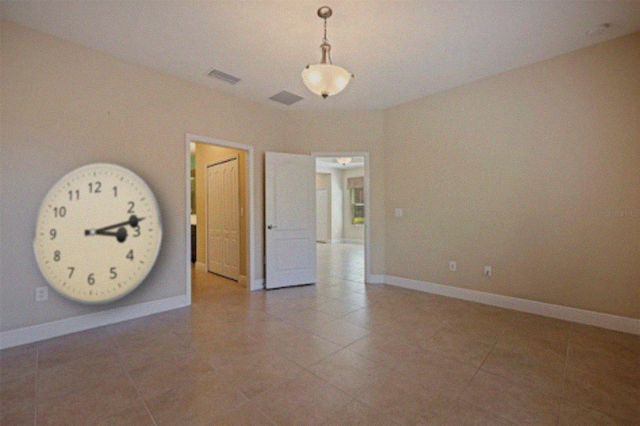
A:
h=3 m=13
